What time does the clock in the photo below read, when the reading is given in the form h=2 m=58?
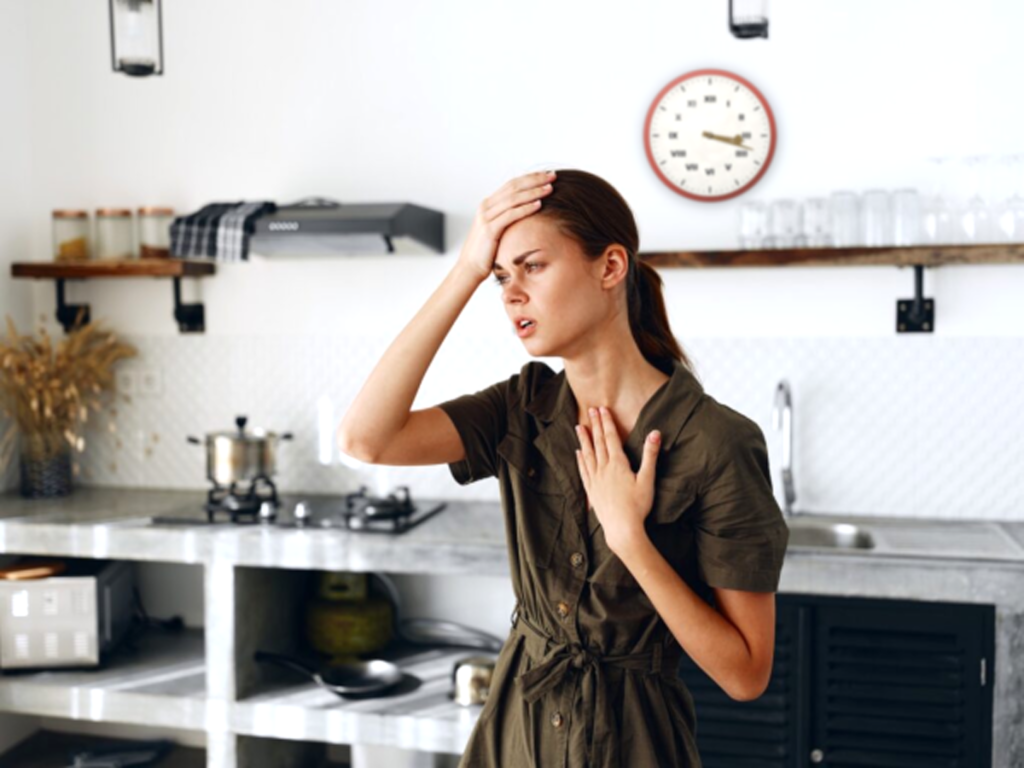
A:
h=3 m=18
